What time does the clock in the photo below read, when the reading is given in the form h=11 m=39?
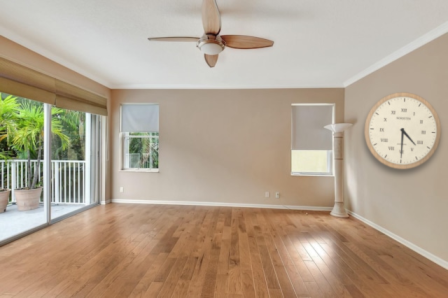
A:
h=4 m=30
